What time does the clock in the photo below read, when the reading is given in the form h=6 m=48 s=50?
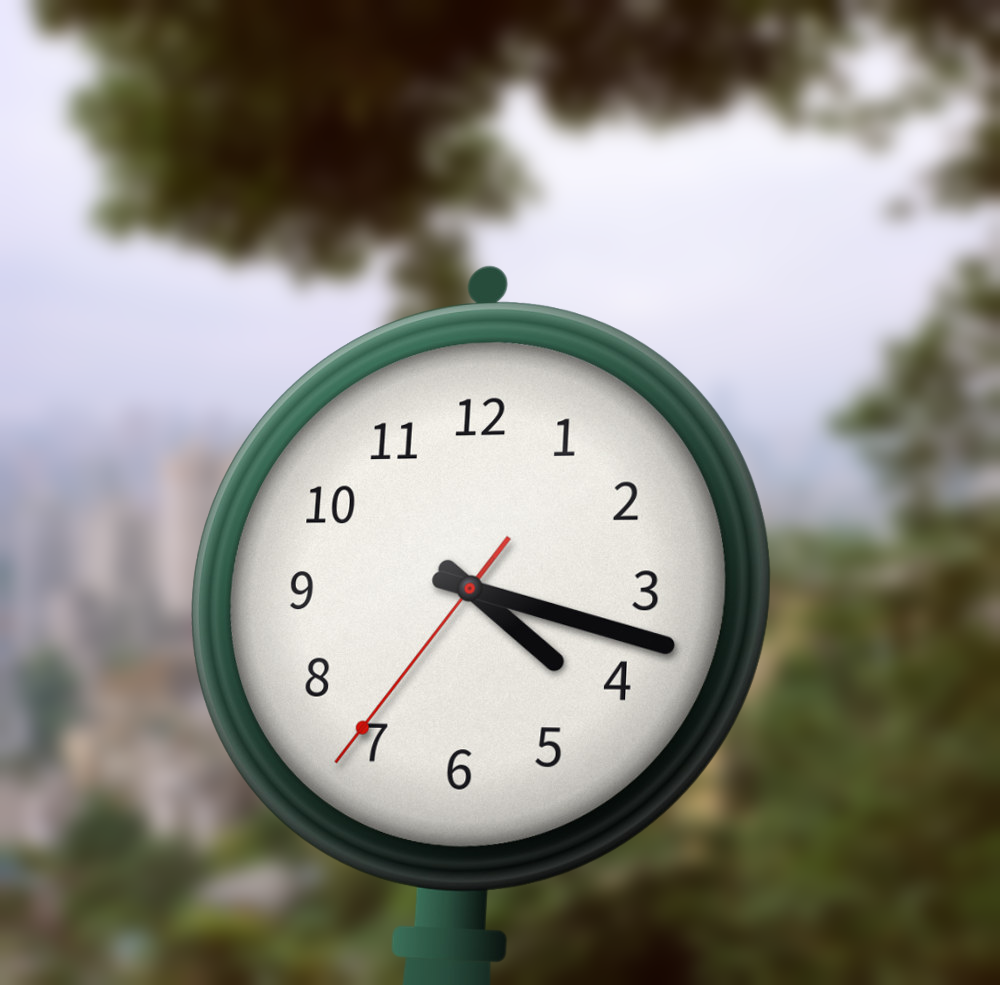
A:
h=4 m=17 s=36
